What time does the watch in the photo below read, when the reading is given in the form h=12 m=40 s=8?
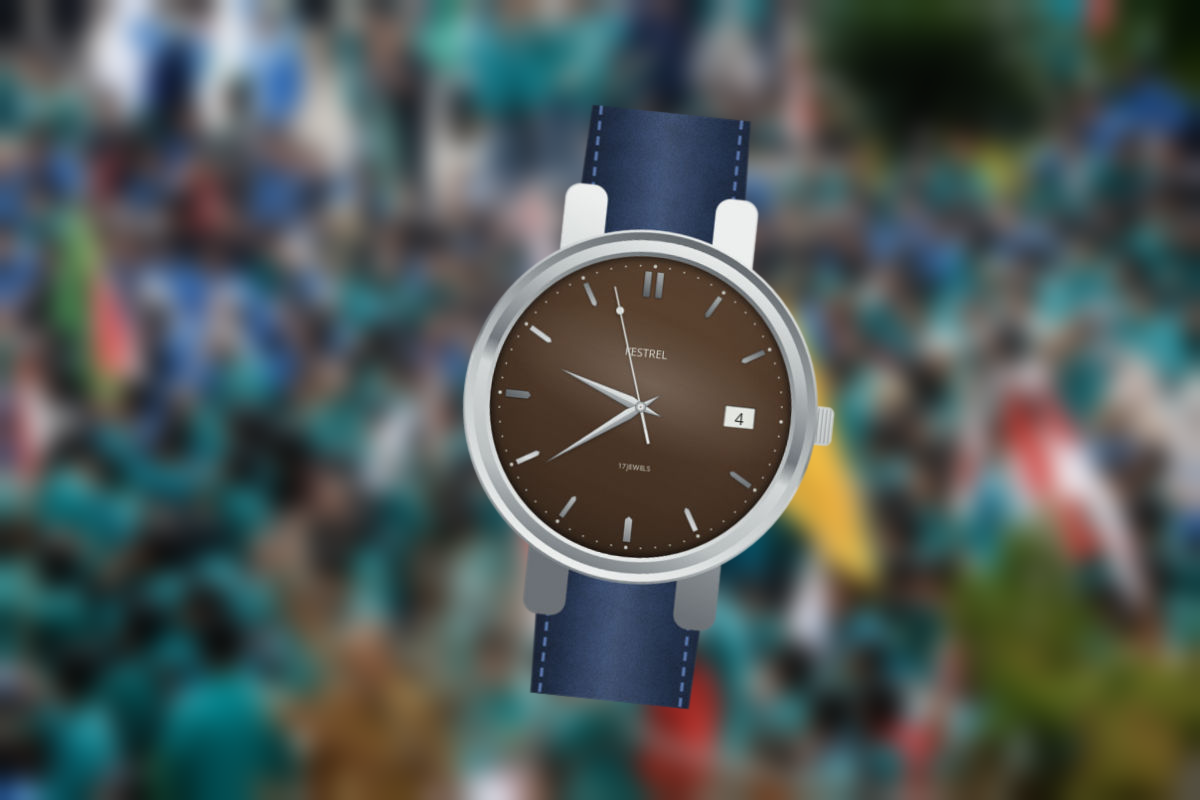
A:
h=9 m=38 s=57
